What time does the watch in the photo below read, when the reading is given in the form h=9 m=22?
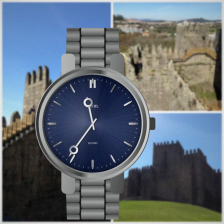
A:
h=11 m=36
